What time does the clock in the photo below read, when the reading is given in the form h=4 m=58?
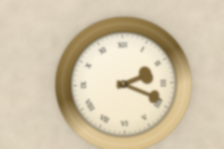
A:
h=2 m=19
